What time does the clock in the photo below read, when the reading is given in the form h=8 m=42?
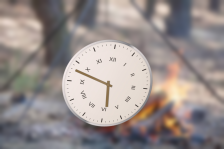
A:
h=5 m=48
